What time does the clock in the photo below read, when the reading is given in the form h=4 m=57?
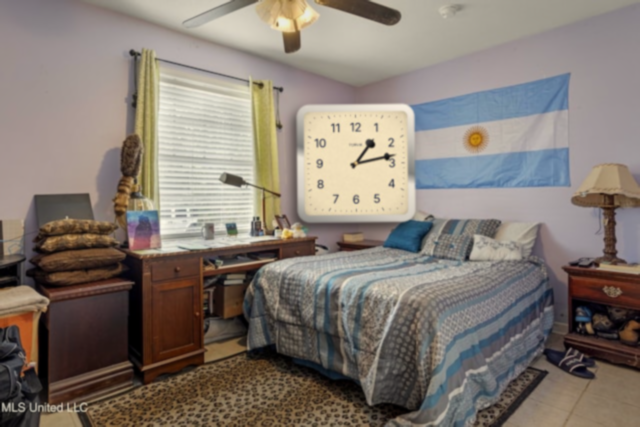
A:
h=1 m=13
